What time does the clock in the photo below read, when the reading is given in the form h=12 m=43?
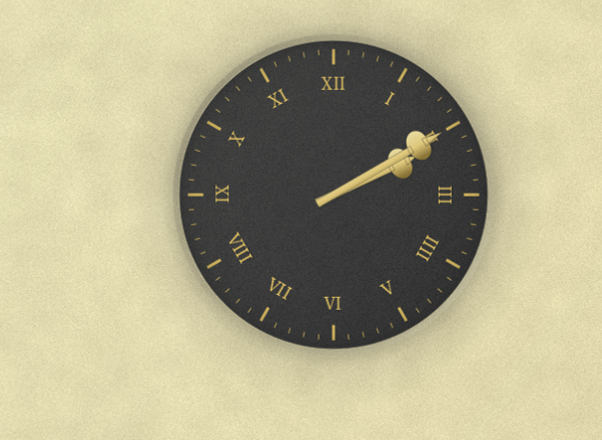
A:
h=2 m=10
